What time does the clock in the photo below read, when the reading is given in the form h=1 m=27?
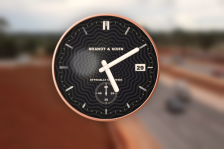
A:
h=5 m=10
